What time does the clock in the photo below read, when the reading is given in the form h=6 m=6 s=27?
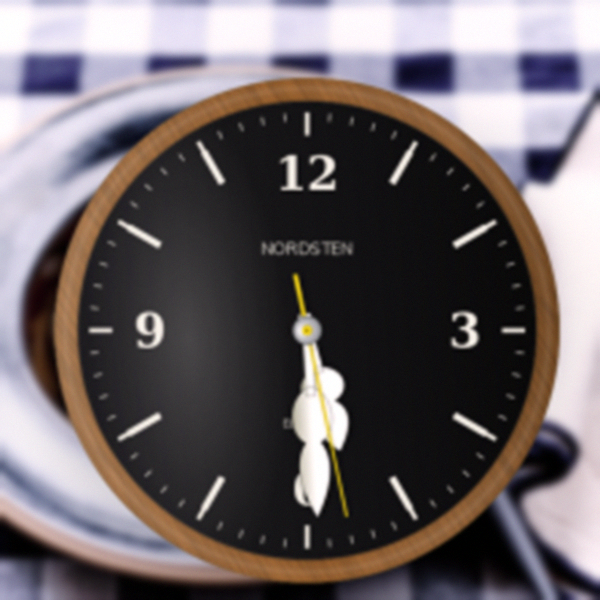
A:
h=5 m=29 s=28
